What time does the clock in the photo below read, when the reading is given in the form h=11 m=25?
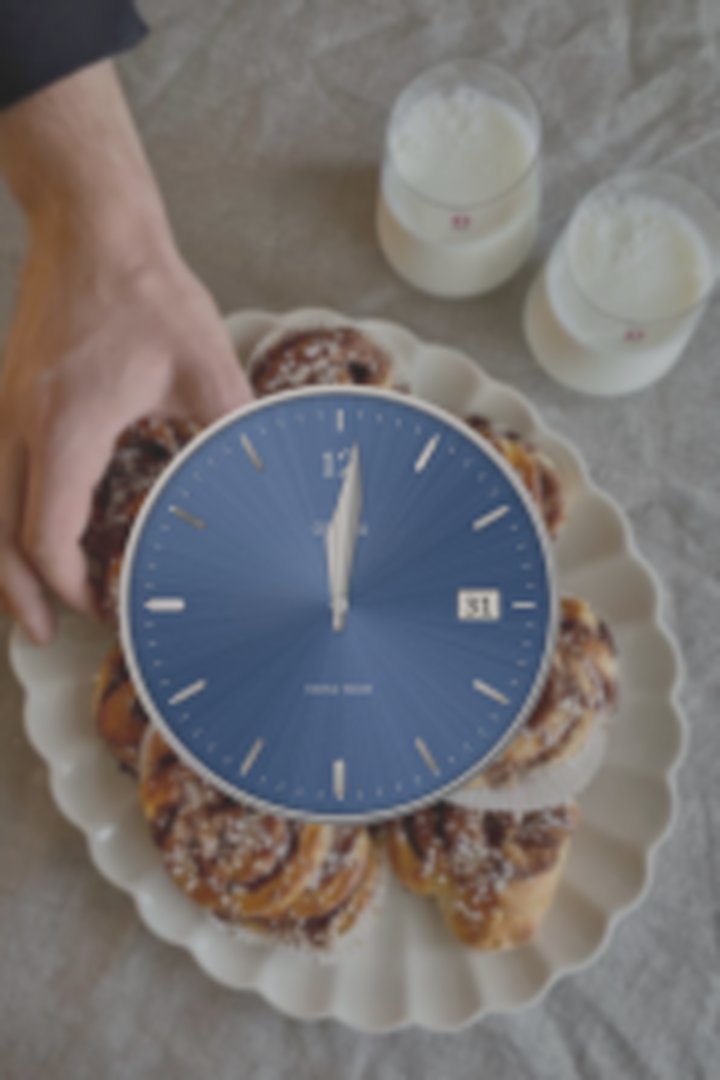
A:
h=12 m=1
